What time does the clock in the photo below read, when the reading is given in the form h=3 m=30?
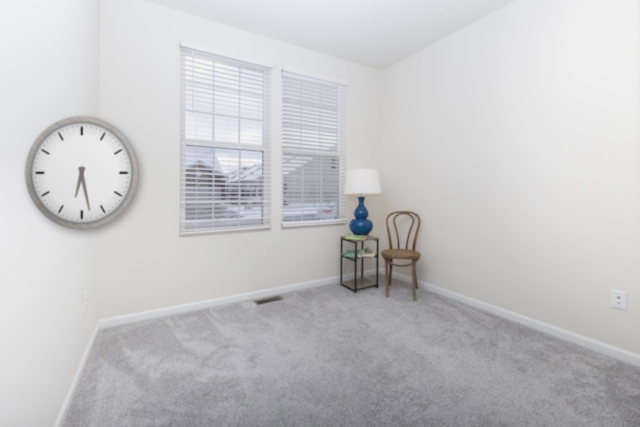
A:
h=6 m=28
